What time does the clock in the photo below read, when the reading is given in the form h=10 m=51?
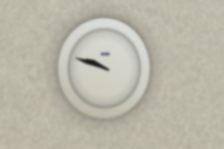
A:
h=9 m=48
